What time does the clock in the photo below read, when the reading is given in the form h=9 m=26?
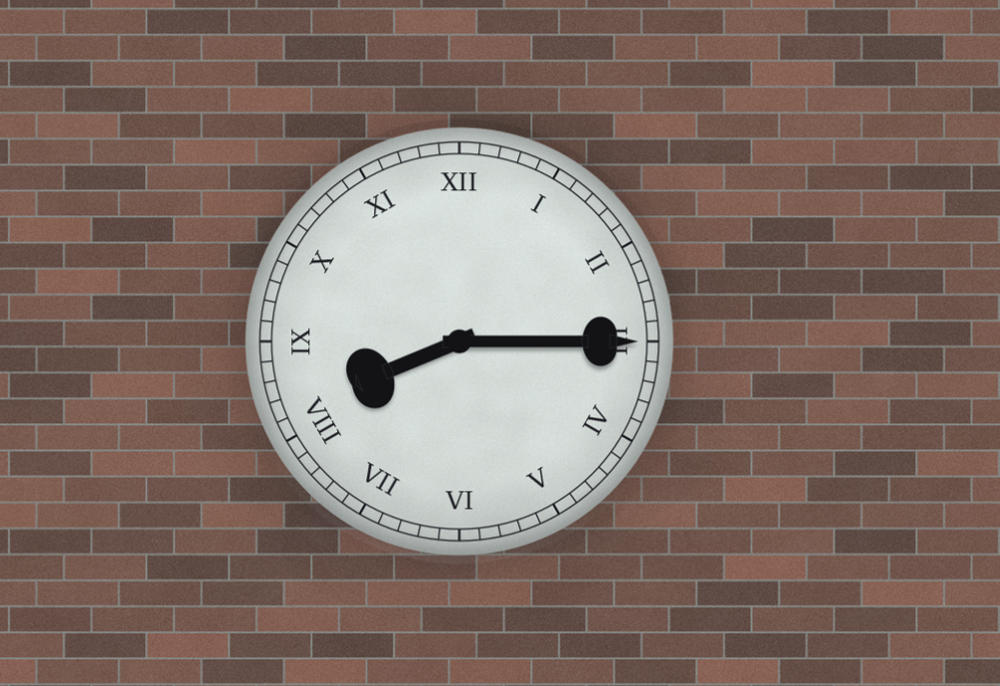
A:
h=8 m=15
